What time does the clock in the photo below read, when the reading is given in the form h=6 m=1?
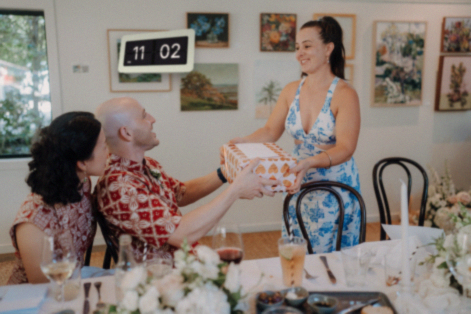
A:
h=11 m=2
